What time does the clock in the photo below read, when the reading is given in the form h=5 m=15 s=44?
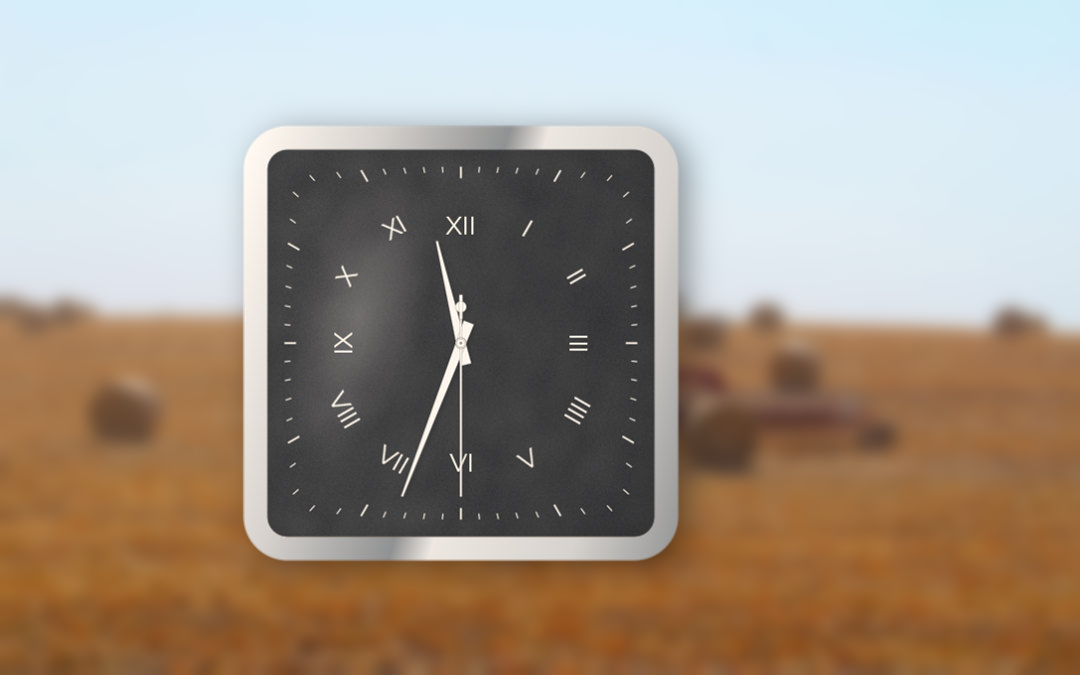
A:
h=11 m=33 s=30
